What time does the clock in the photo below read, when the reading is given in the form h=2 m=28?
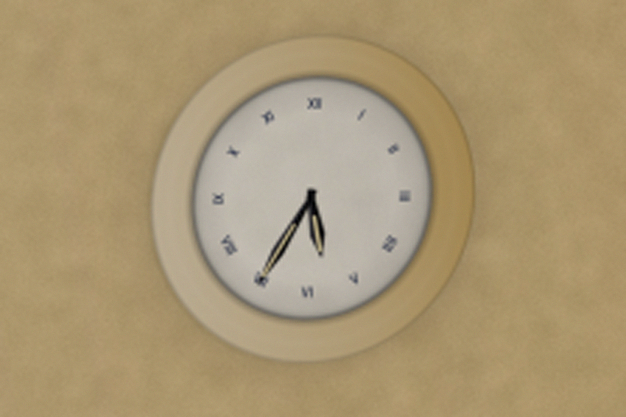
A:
h=5 m=35
